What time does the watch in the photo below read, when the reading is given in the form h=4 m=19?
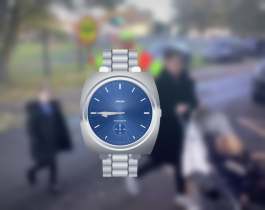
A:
h=8 m=45
